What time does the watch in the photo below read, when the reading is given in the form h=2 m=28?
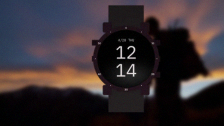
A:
h=12 m=14
